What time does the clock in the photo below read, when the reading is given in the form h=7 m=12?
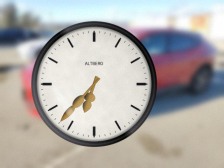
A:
h=6 m=37
